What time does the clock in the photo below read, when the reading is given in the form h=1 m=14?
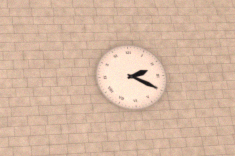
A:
h=2 m=20
